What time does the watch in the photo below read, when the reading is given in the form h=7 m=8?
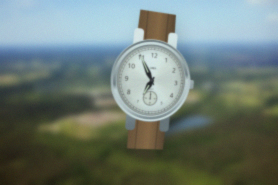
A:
h=6 m=55
